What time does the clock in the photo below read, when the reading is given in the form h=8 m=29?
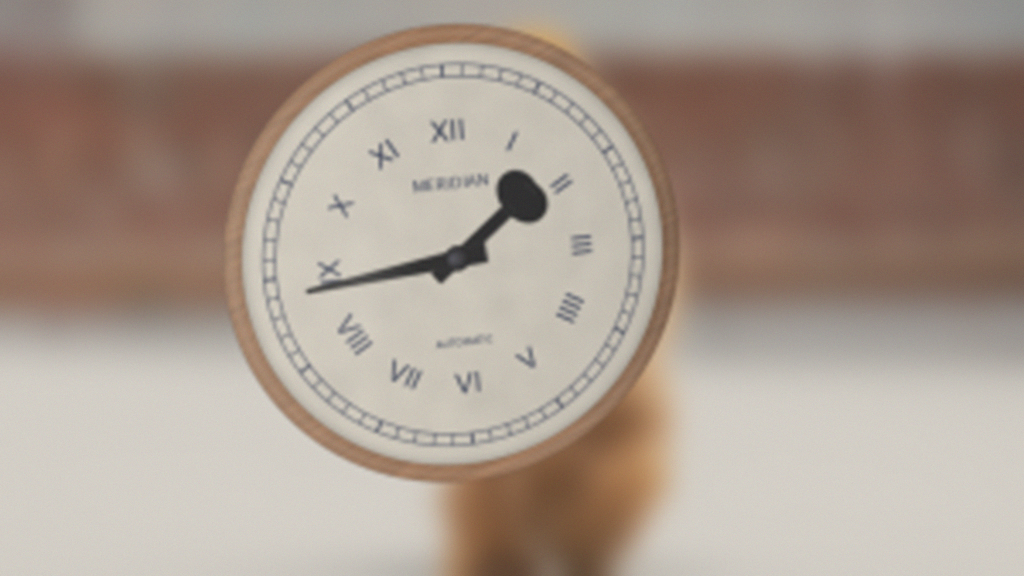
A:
h=1 m=44
